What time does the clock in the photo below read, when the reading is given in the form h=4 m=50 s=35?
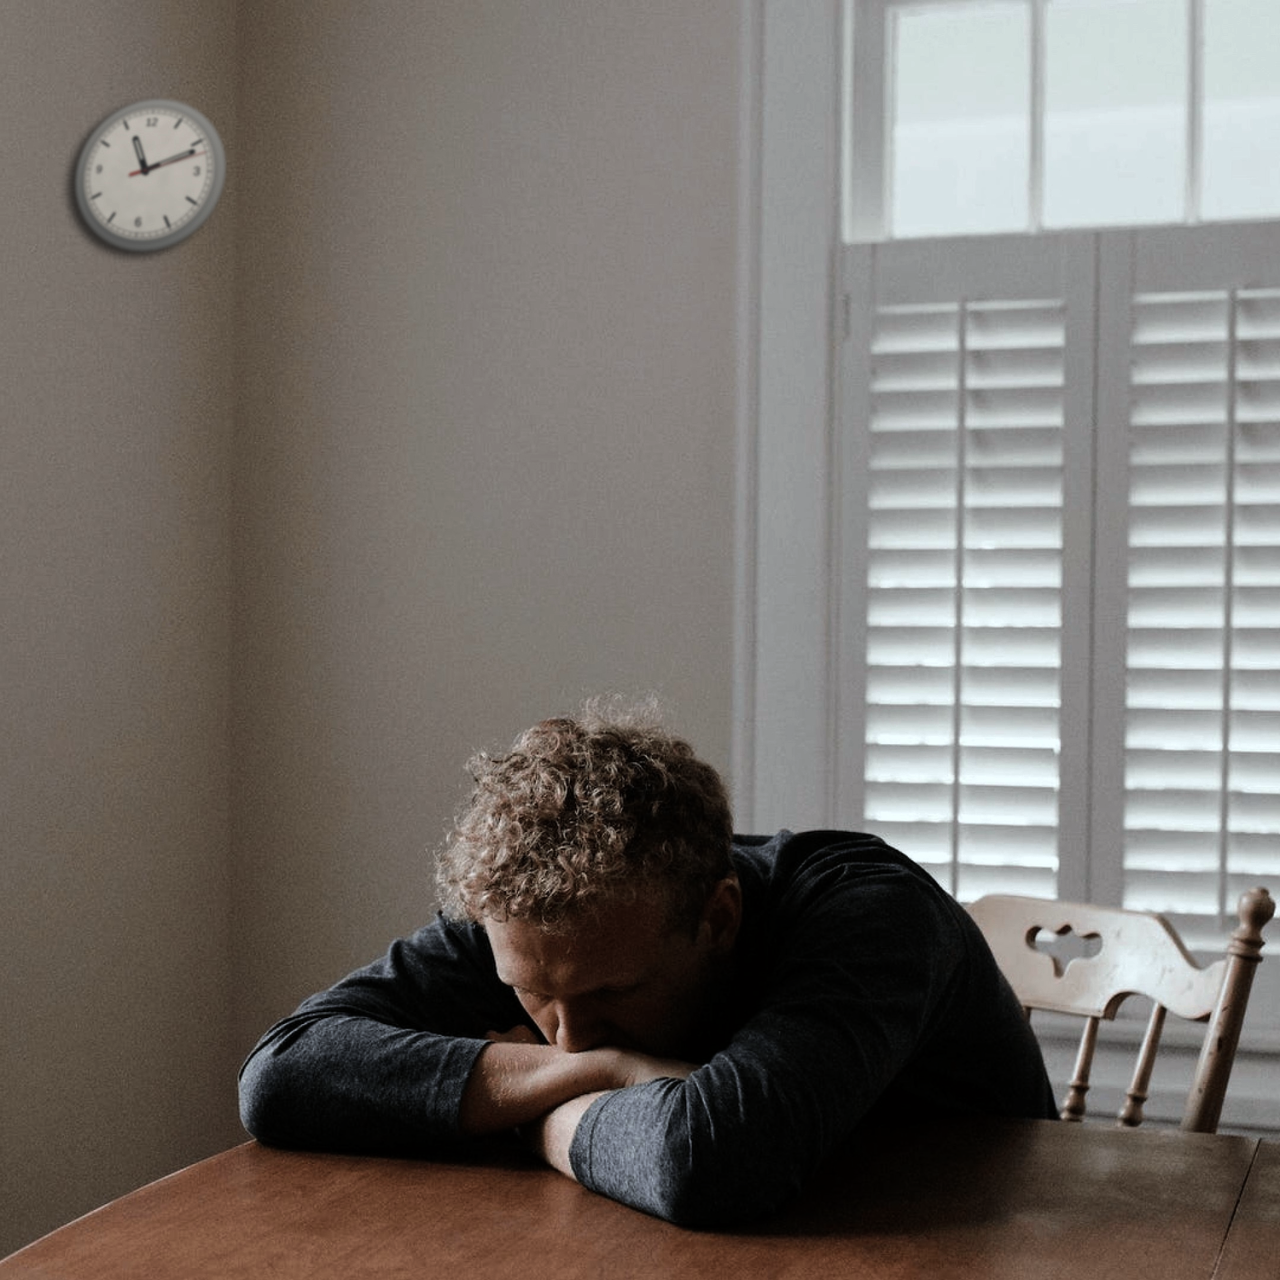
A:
h=11 m=11 s=12
